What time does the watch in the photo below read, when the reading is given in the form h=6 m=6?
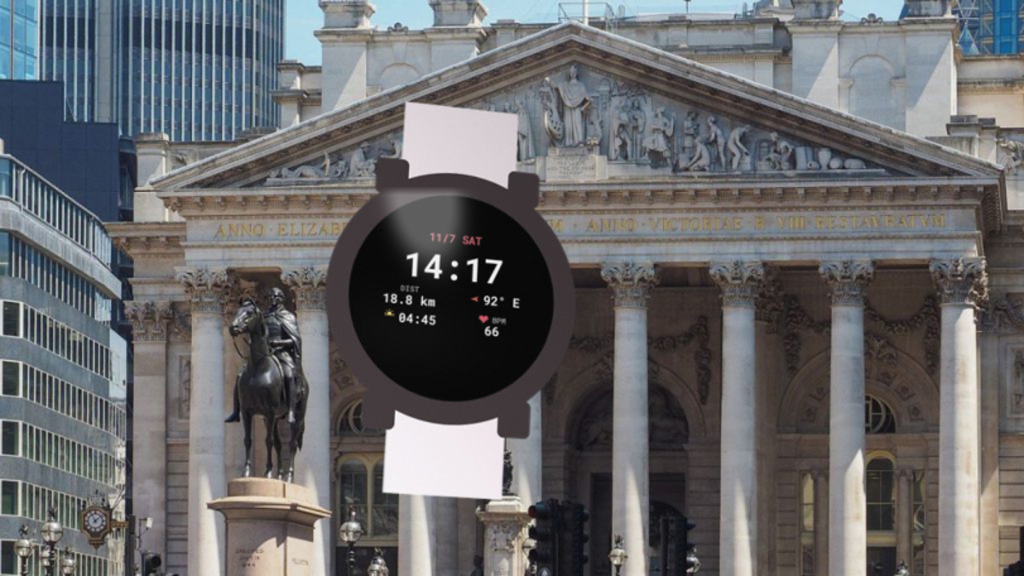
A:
h=14 m=17
